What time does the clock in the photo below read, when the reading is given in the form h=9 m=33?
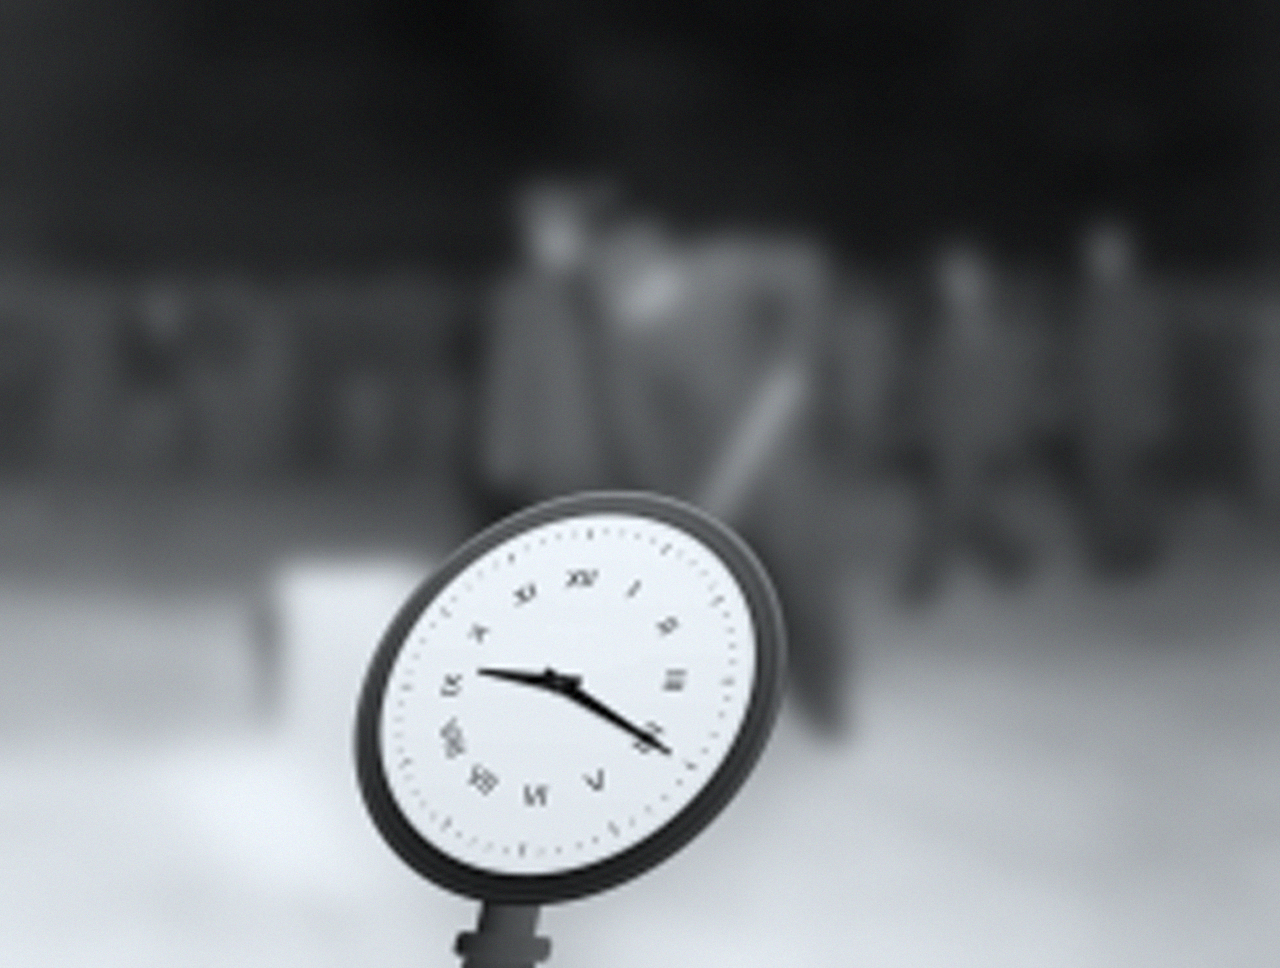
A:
h=9 m=20
